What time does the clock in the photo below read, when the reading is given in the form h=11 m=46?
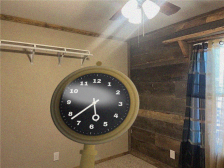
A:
h=5 m=38
